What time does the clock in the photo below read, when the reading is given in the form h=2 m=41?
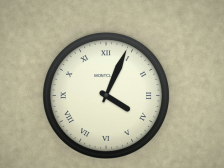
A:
h=4 m=4
